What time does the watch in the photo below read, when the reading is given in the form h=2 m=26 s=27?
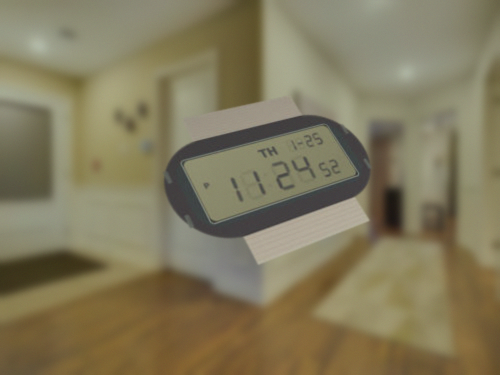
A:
h=11 m=24 s=52
